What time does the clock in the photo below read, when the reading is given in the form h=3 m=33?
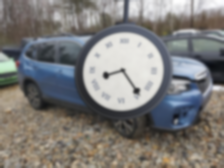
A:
h=8 m=24
